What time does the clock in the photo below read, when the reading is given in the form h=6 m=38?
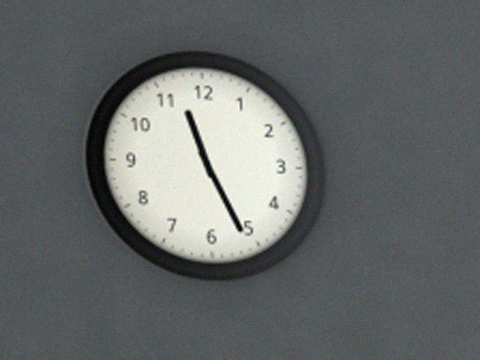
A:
h=11 m=26
